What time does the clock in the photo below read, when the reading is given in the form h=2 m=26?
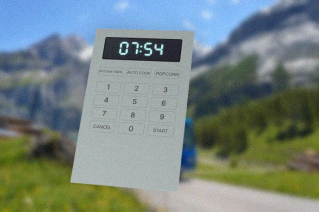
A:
h=7 m=54
